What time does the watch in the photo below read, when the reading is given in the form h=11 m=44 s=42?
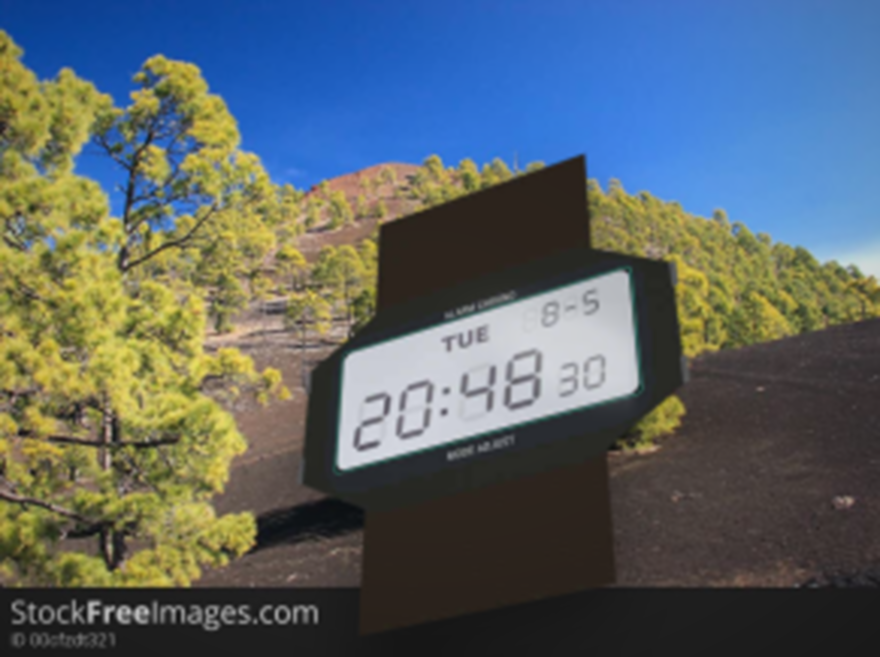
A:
h=20 m=48 s=30
